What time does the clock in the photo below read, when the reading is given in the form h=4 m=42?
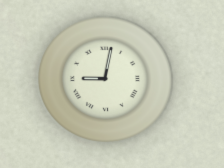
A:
h=9 m=2
